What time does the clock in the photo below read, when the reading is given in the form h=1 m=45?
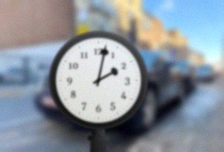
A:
h=2 m=2
